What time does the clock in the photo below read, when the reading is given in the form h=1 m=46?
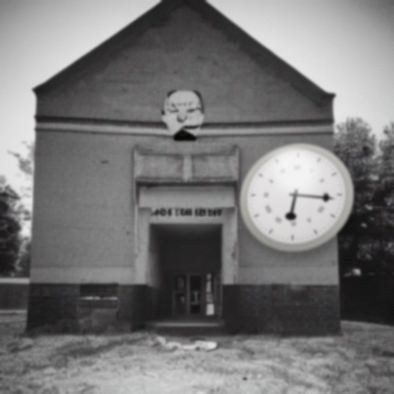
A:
h=6 m=16
